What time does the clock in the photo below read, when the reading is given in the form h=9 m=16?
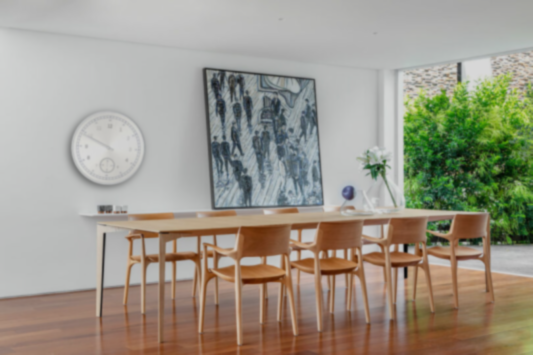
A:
h=9 m=49
